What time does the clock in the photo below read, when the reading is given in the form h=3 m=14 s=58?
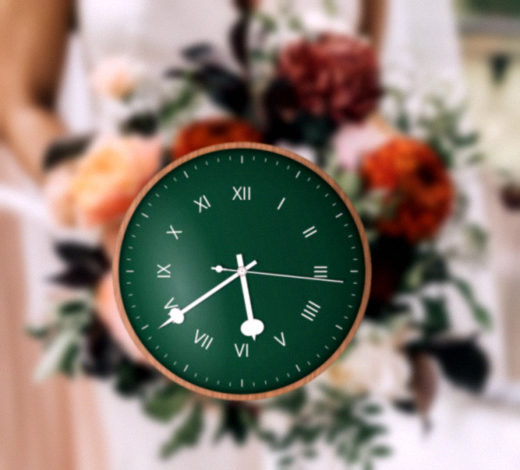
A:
h=5 m=39 s=16
